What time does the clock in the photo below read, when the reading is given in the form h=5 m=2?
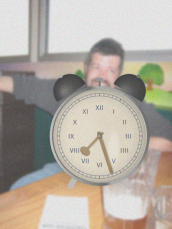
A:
h=7 m=27
